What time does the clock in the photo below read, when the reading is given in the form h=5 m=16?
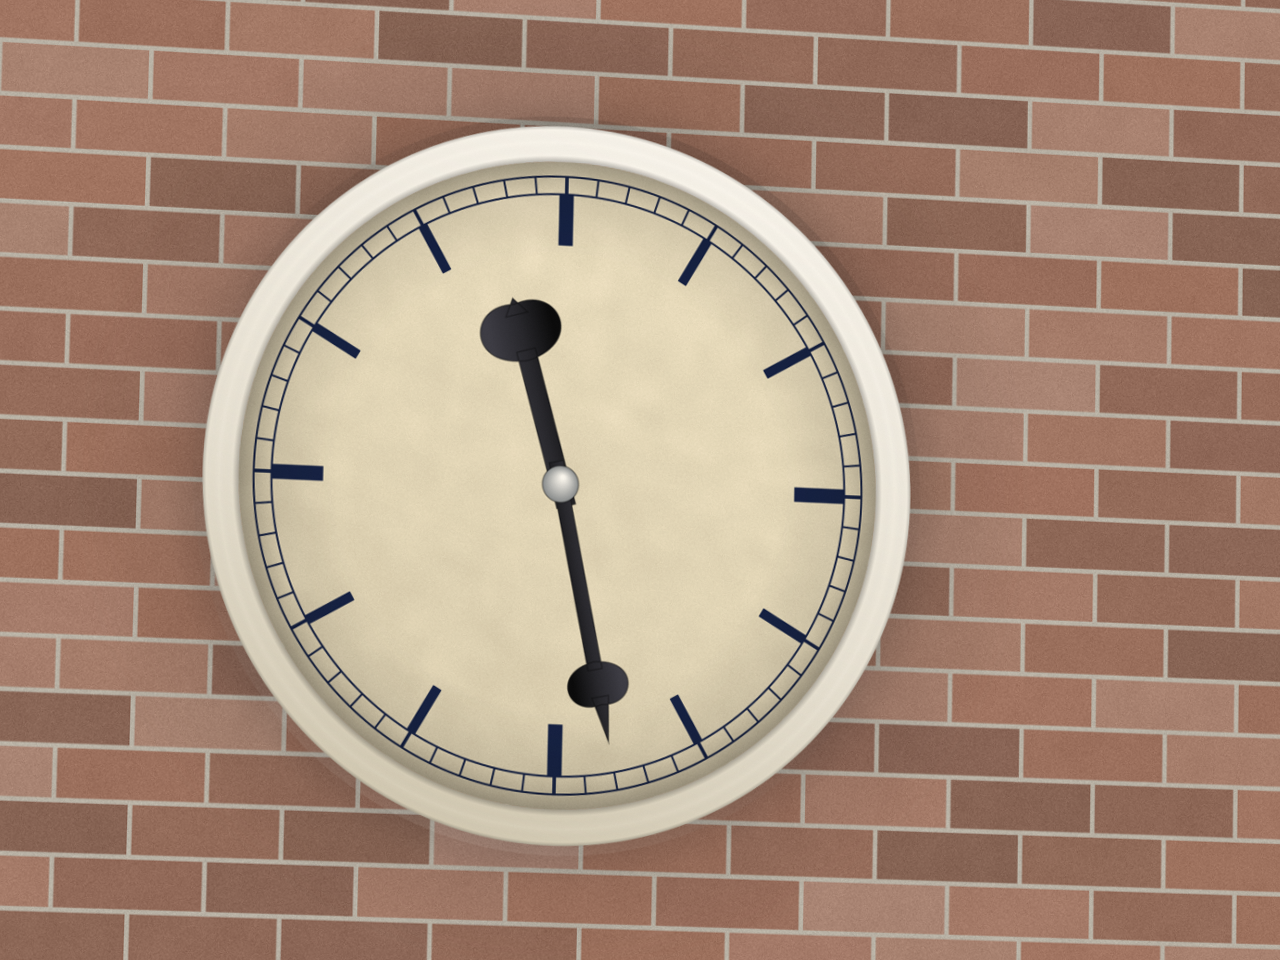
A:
h=11 m=28
